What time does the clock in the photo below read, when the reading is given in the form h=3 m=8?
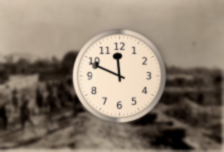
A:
h=11 m=49
